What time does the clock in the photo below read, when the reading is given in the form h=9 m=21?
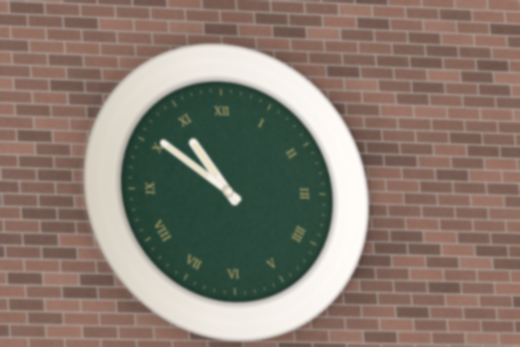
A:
h=10 m=51
